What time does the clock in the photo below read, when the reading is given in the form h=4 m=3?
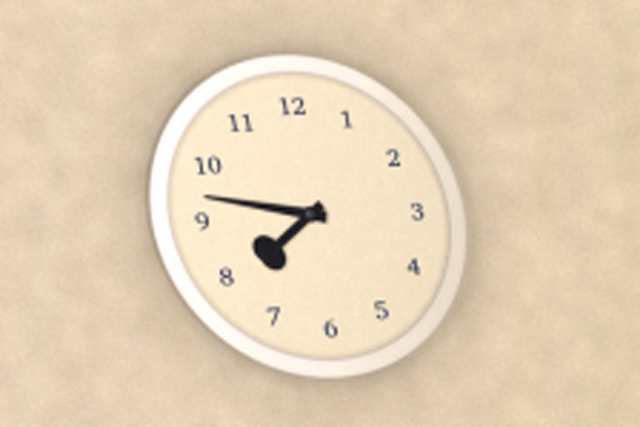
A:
h=7 m=47
